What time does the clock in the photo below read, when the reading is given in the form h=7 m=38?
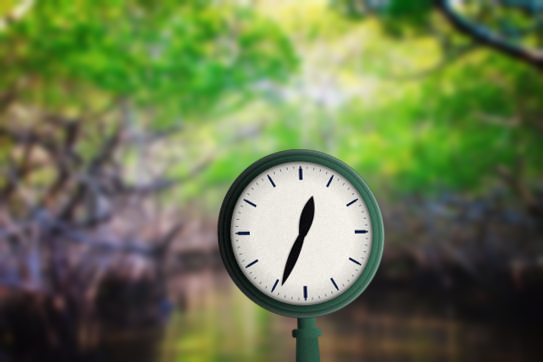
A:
h=12 m=34
